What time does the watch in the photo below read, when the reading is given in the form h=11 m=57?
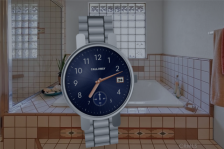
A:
h=7 m=12
